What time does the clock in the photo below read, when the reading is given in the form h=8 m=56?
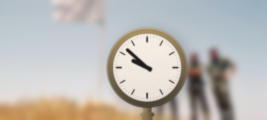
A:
h=9 m=52
